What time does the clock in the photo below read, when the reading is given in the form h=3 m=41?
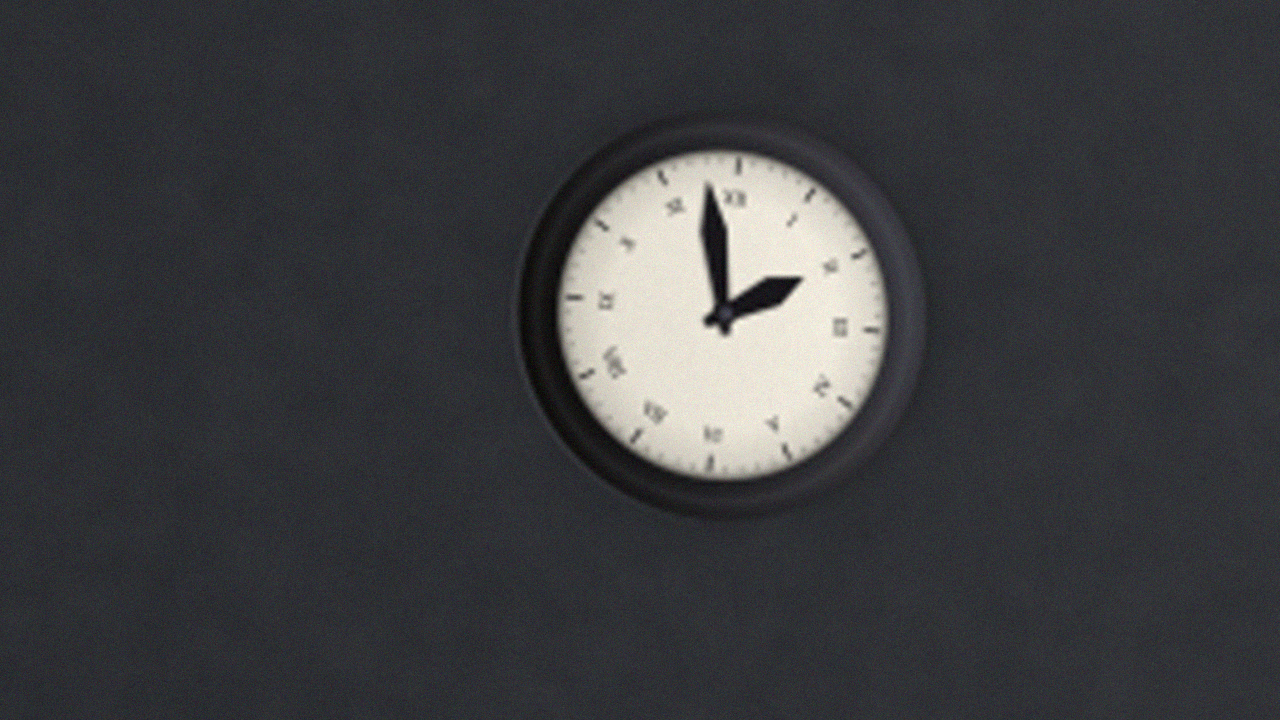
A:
h=1 m=58
